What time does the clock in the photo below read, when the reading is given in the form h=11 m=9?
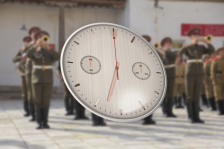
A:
h=6 m=33
